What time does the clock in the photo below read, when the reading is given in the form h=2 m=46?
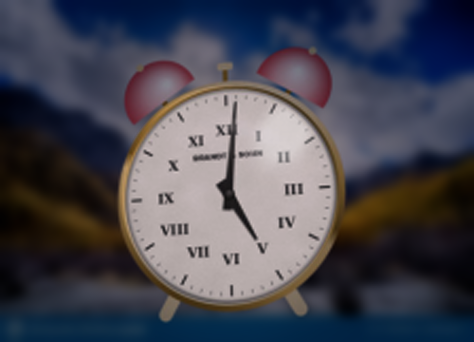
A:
h=5 m=1
